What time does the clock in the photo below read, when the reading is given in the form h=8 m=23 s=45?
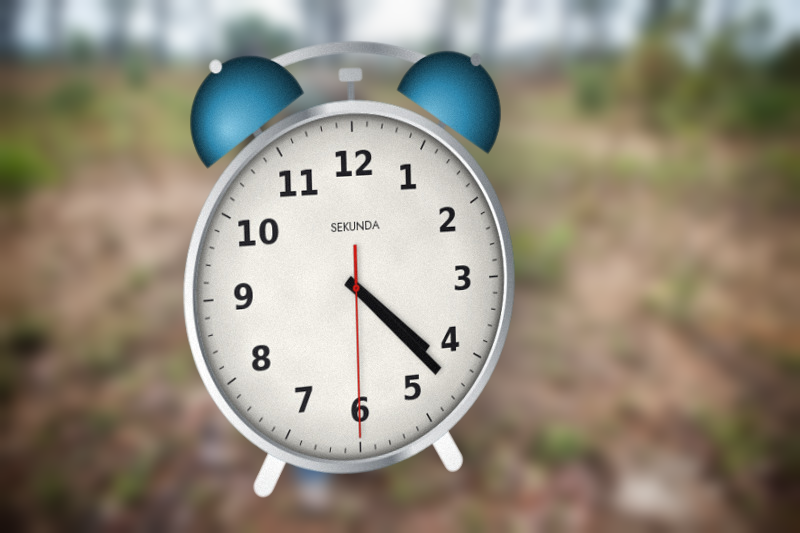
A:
h=4 m=22 s=30
